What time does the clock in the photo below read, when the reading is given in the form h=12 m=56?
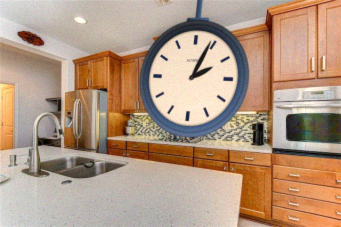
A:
h=2 m=4
